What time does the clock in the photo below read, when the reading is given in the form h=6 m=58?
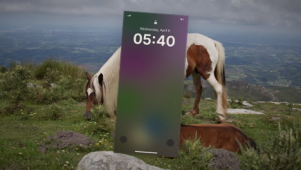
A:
h=5 m=40
